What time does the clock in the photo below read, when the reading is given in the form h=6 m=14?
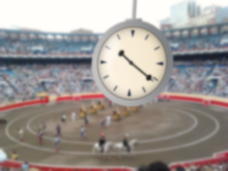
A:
h=10 m=21
